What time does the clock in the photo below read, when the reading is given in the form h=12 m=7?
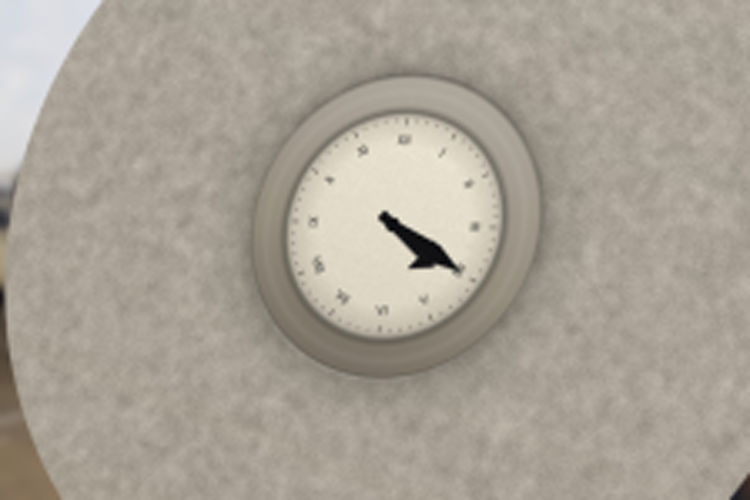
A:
h=4 m=20
